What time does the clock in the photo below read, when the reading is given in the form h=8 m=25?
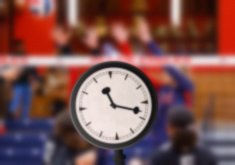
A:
h=11 m=18
